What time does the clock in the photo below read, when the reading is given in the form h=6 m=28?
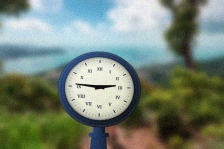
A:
h=2 m=46
